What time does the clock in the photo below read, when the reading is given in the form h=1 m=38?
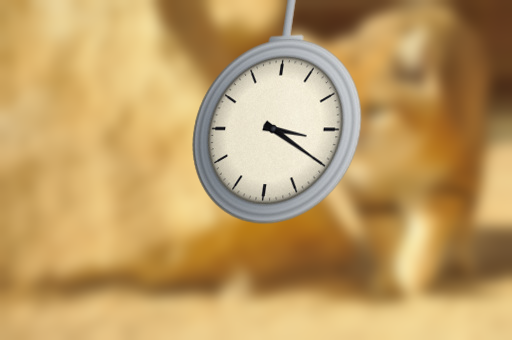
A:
h=3 m=20
